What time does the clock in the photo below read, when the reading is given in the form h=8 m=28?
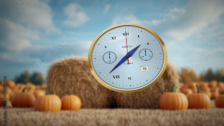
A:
h=1 m=38
